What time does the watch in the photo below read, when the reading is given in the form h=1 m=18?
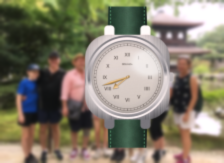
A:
h=7 m=42
